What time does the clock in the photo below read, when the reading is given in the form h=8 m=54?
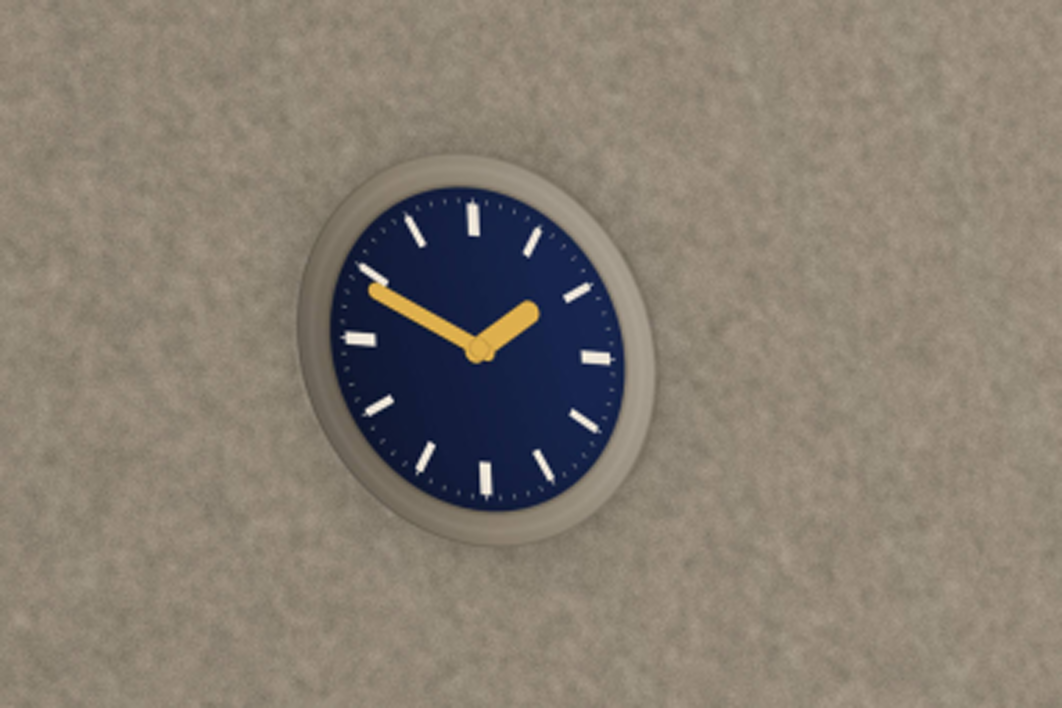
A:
h=1 m=49
